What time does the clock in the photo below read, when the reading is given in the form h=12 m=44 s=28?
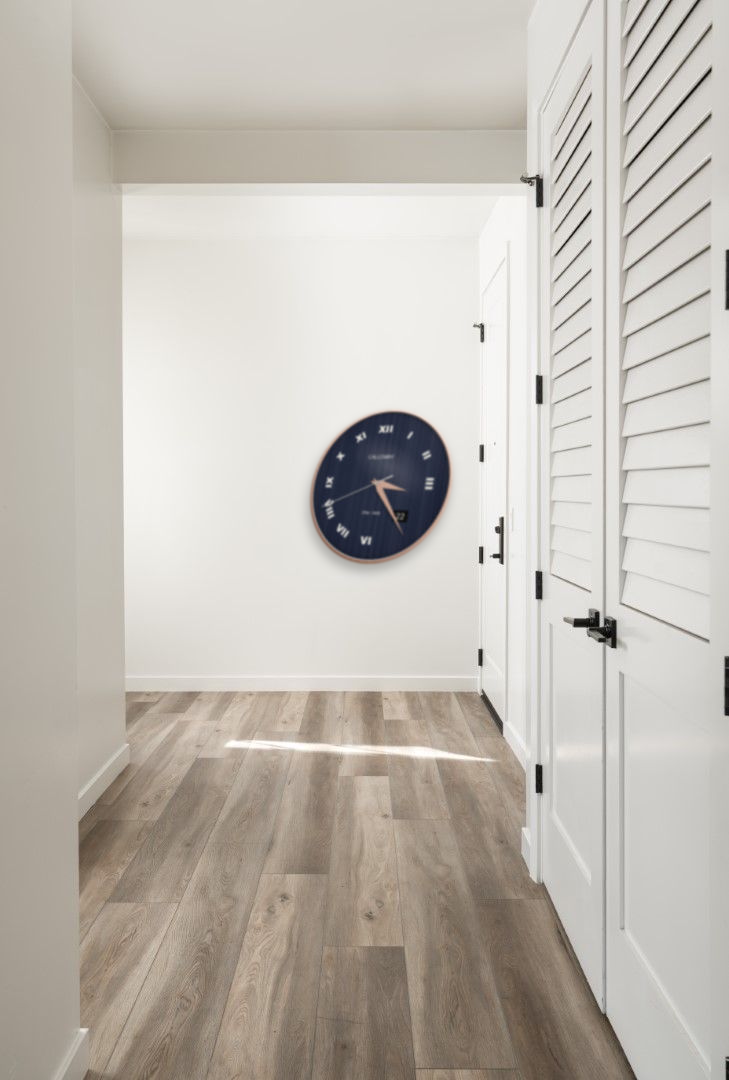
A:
h=3 m=23 s=41
